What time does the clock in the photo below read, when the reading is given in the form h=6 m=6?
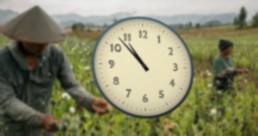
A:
h=10 m=53
